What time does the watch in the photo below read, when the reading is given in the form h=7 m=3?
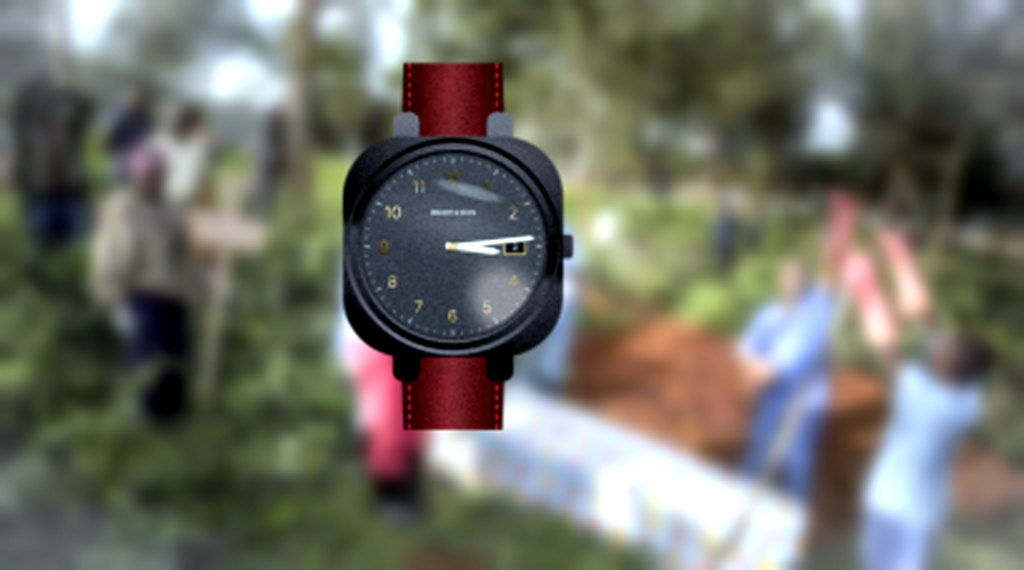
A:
h=3 m=14
